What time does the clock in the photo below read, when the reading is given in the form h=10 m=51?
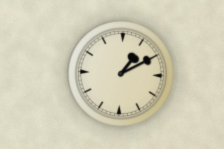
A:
h=1 m=10
